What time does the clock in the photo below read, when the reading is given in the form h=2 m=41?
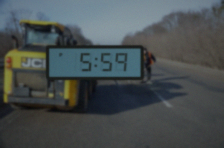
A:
h=5 m=59
